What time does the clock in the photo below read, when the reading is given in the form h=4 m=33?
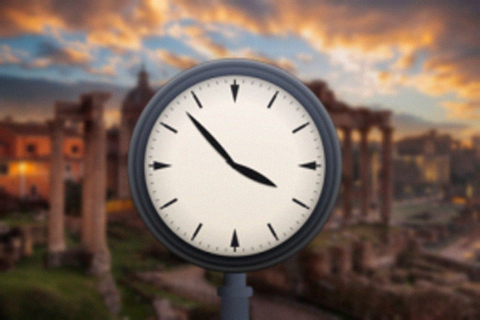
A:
h=3 m=53
